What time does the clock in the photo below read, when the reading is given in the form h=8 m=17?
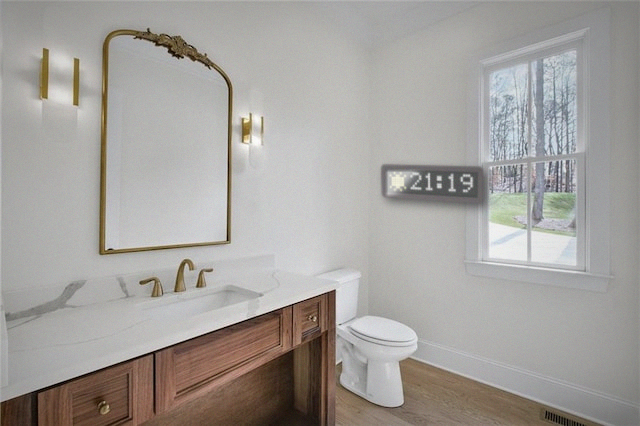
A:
h=21 m=19
